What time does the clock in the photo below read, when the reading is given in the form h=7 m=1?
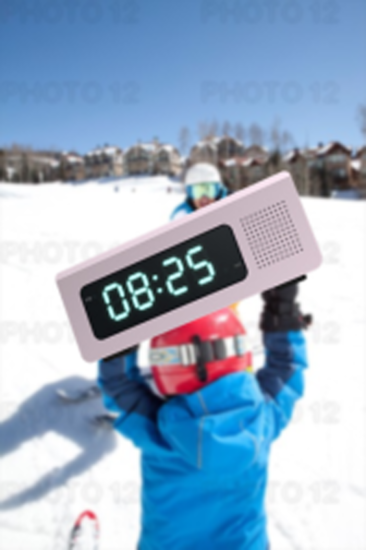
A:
h=8 m=25
